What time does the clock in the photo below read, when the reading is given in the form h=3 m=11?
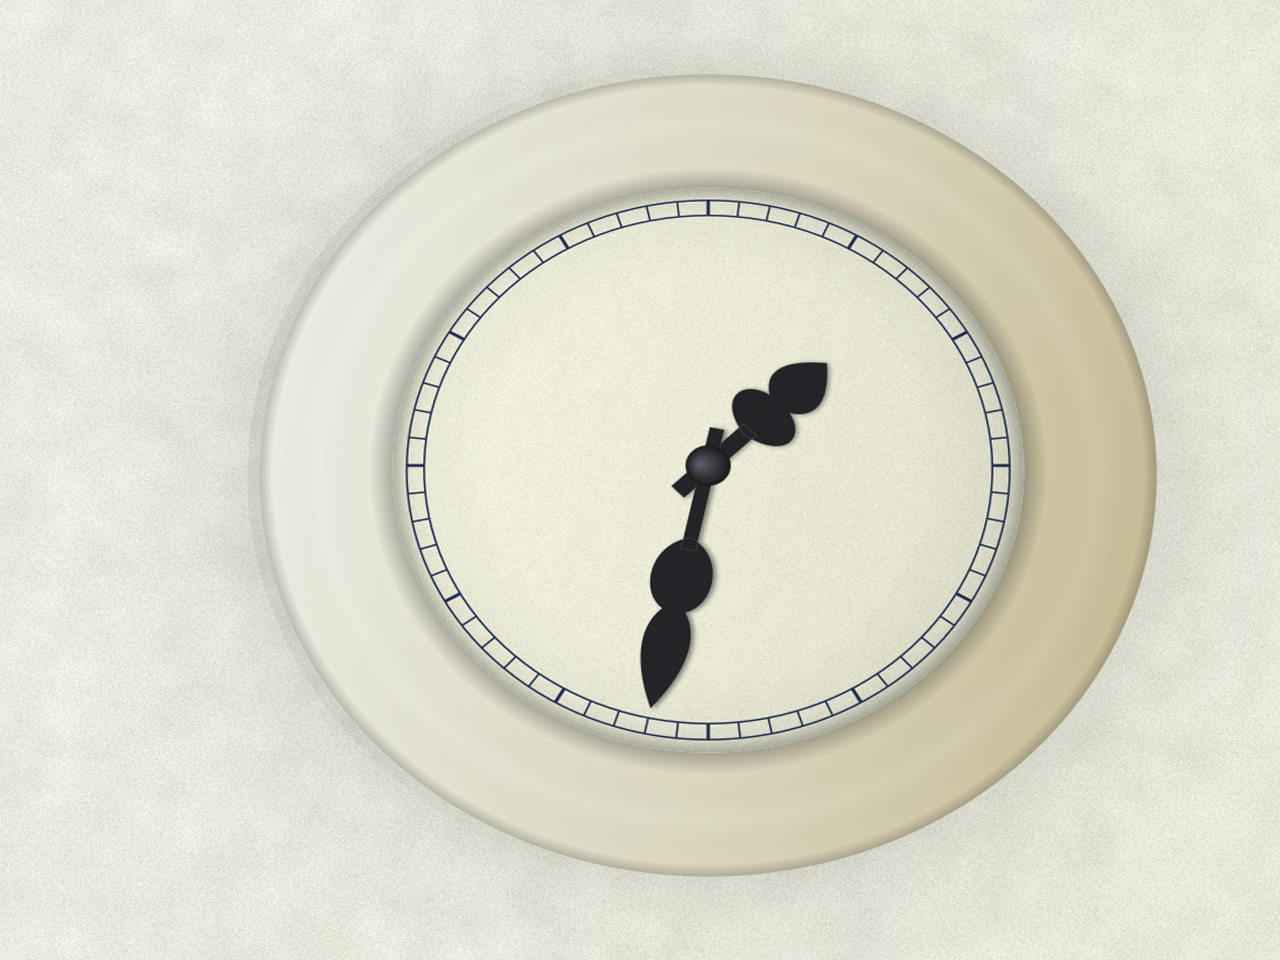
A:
h=1 m=32
